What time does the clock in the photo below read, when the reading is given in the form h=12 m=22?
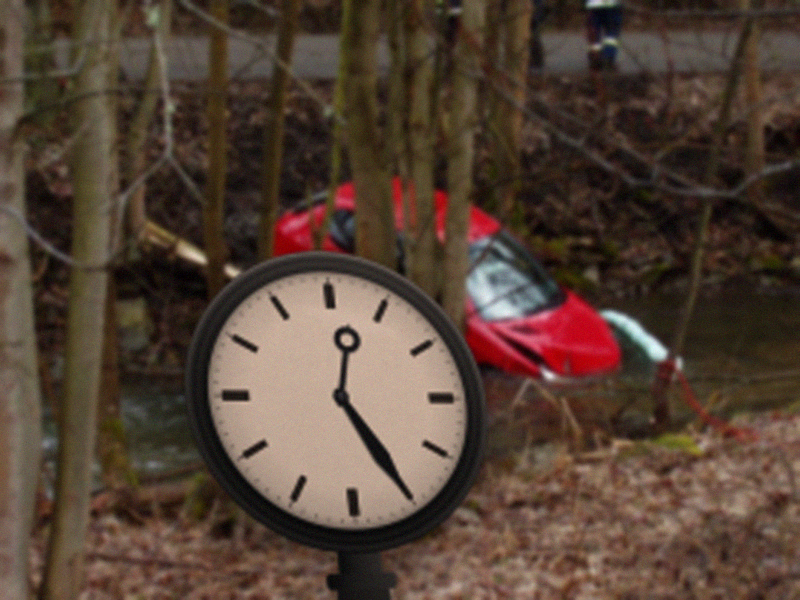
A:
h=12 m=25
